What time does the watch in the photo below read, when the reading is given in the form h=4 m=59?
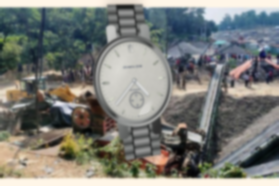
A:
h=4 m=38
